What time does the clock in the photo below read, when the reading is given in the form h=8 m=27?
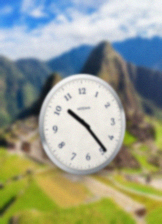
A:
h=10 m=24
